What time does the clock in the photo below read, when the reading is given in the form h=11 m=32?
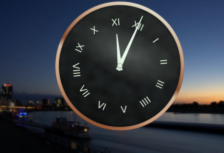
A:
h=11 m=0
